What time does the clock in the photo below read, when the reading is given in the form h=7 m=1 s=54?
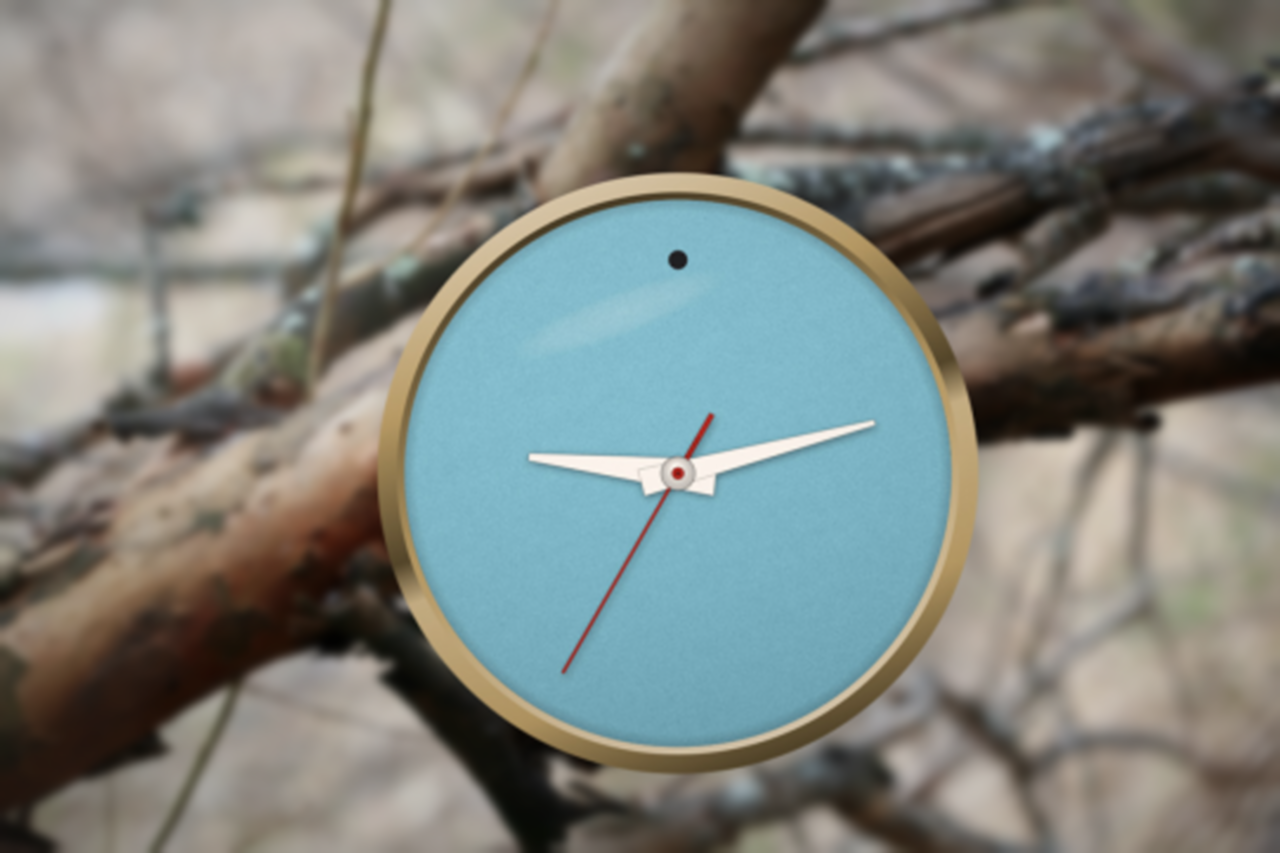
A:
h=9 m=12 s=35
